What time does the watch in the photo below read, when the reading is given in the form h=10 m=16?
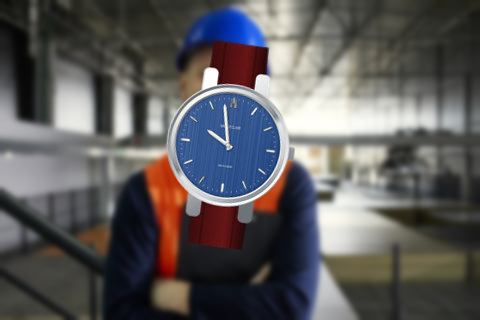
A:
h=9 m=58
